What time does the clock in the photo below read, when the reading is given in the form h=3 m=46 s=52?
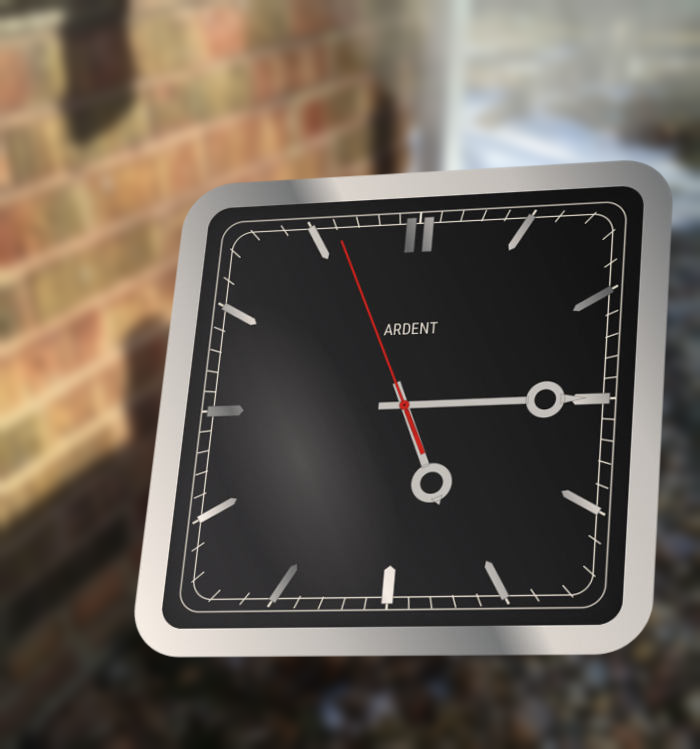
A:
h=5 m=14 s=56
